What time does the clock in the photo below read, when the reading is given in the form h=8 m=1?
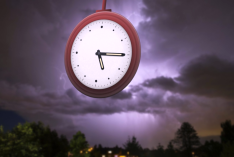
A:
h=5 m=15
